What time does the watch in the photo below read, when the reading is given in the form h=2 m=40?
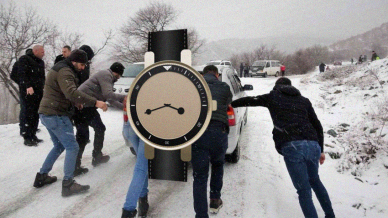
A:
h=3 m=42
